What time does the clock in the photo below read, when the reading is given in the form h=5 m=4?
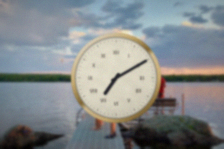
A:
h=7 m=10
